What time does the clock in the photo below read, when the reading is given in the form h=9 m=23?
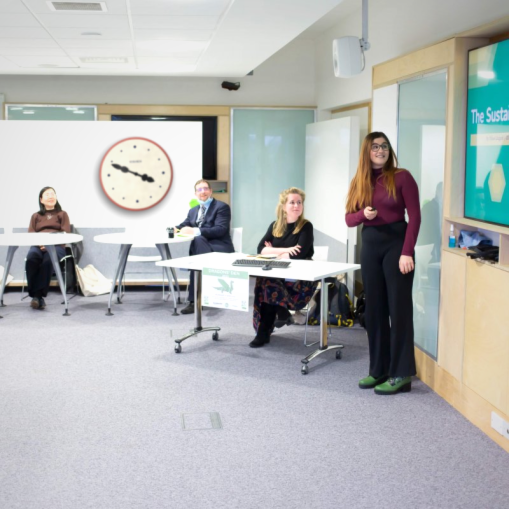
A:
h=3 m=49
